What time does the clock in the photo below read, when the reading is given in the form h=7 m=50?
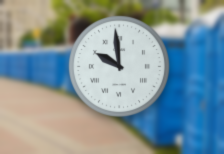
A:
h=9 m=59
